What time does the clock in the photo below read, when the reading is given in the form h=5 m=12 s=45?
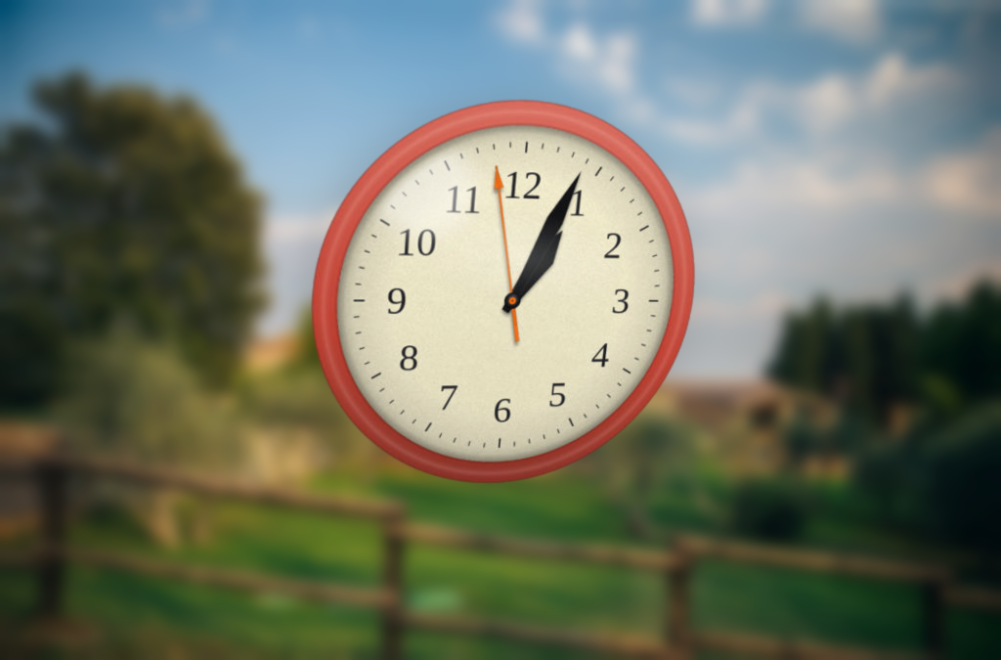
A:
h=1 m=3 s=58
